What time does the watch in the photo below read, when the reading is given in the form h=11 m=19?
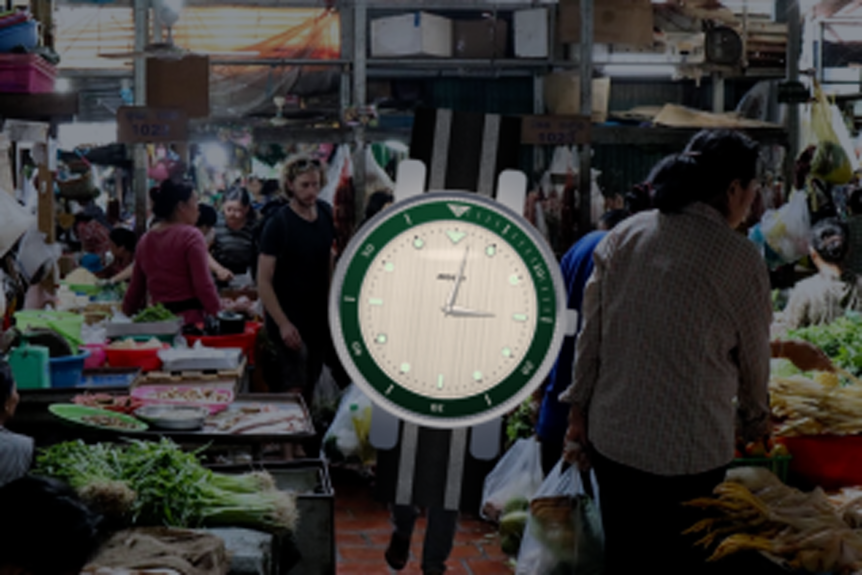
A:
h=3 m=2
